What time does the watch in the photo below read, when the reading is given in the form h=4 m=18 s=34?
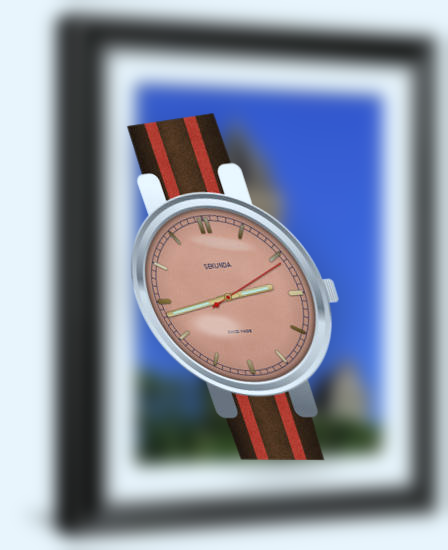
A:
h=2 m=43 s=11
